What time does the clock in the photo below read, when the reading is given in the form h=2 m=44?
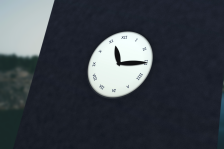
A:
h=11 m=15
